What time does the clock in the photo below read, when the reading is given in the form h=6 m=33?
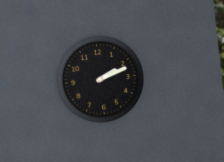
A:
h=2 m=12
